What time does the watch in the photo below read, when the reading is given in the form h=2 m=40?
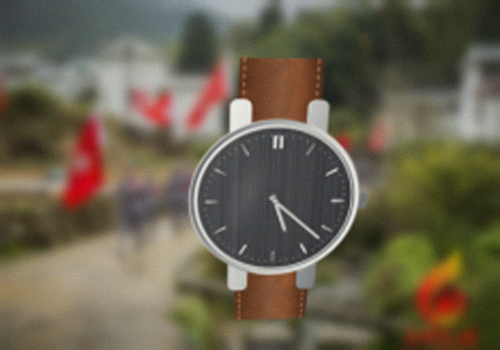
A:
h=5 m=22
